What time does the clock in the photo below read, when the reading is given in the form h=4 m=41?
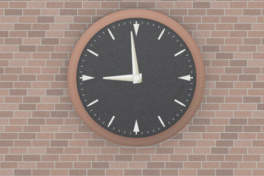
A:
h=8 m=59
